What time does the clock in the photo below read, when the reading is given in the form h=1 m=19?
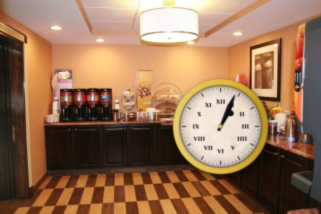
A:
h=1 m=4
